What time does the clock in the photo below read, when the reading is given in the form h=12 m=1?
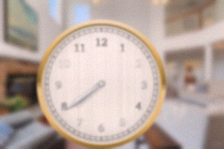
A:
h=7 m=39
